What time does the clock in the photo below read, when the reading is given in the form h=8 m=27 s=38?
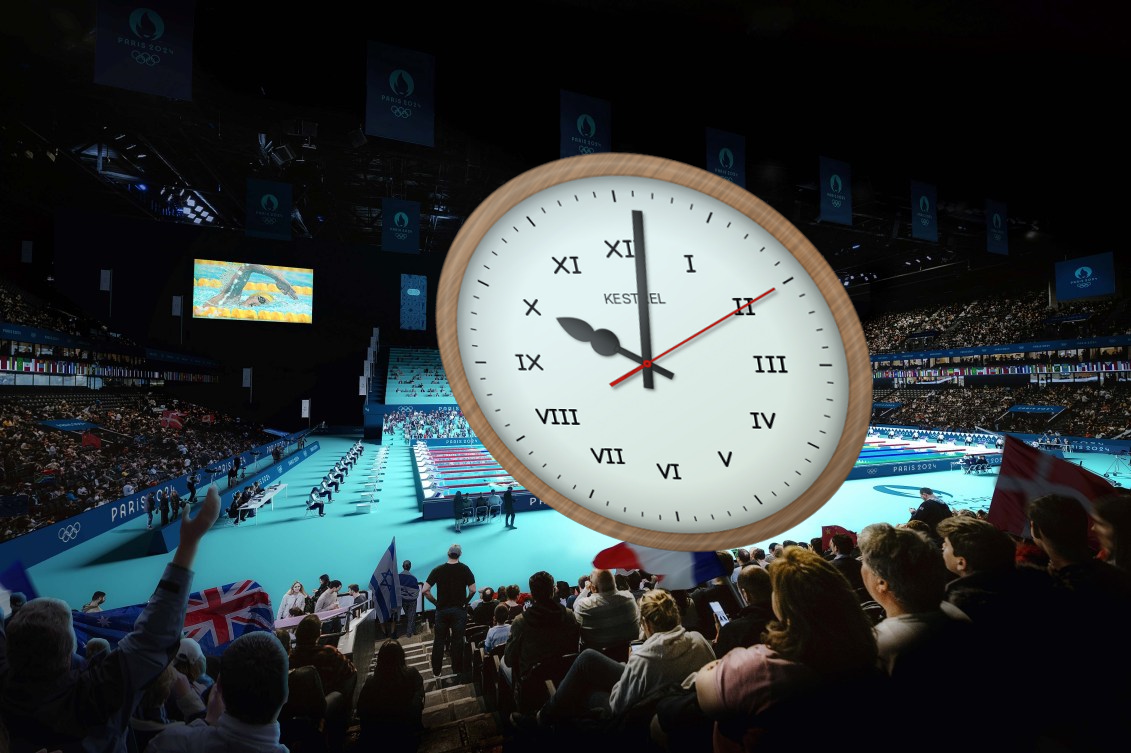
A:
h=10 m=1 s=10
